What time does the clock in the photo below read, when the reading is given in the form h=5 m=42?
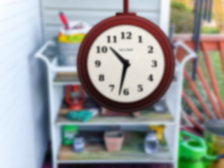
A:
h=10 m=32
